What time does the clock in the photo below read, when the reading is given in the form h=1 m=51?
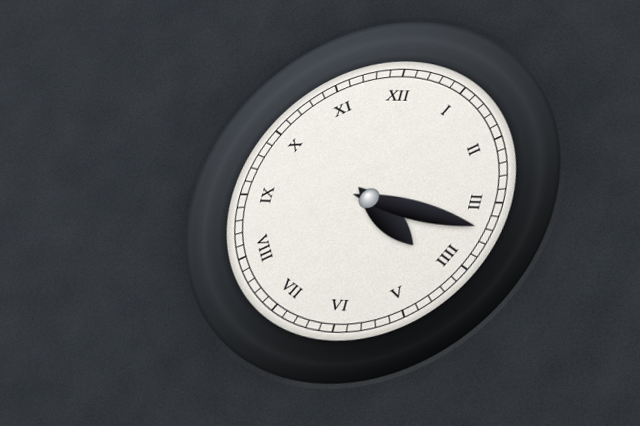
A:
h=4 m=17
